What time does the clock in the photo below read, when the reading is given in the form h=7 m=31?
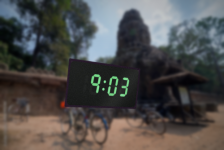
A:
h=9 m=3
